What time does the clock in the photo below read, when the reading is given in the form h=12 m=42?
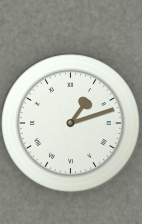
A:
h=1 m=12
